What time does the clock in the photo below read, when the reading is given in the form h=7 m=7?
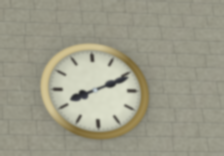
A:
h=8 m=11
